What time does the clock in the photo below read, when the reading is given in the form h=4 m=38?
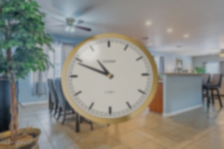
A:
h=10 m=49
